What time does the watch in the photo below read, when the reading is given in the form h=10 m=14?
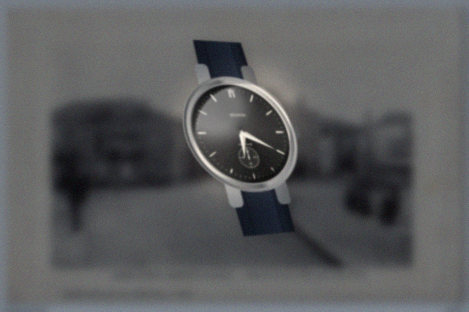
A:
h=6 m=20
